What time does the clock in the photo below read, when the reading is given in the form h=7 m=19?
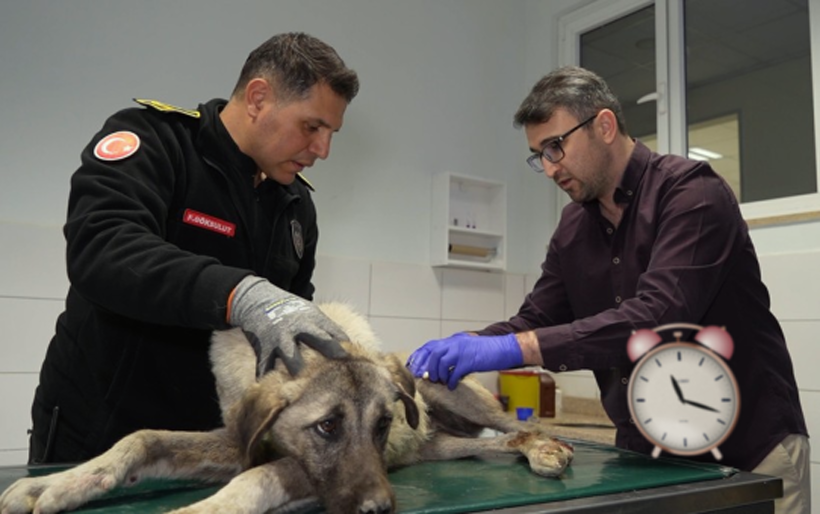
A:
h=11 m=18
